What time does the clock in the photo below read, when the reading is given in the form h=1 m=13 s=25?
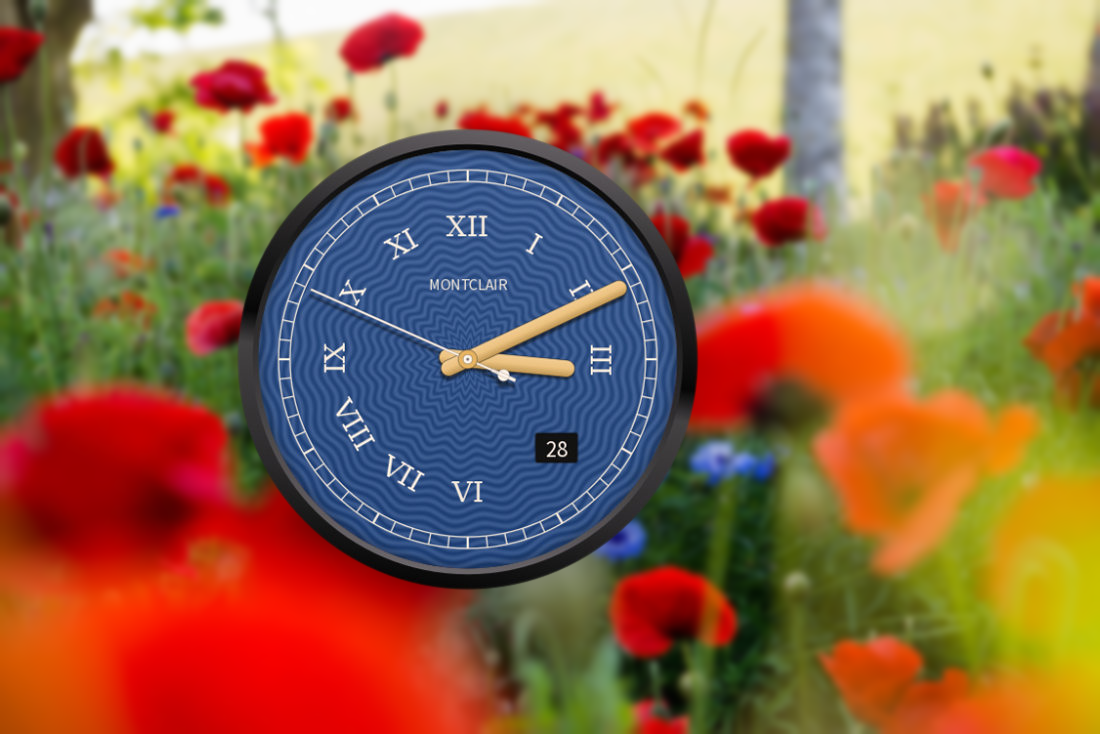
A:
h=3 m=10 s=49
